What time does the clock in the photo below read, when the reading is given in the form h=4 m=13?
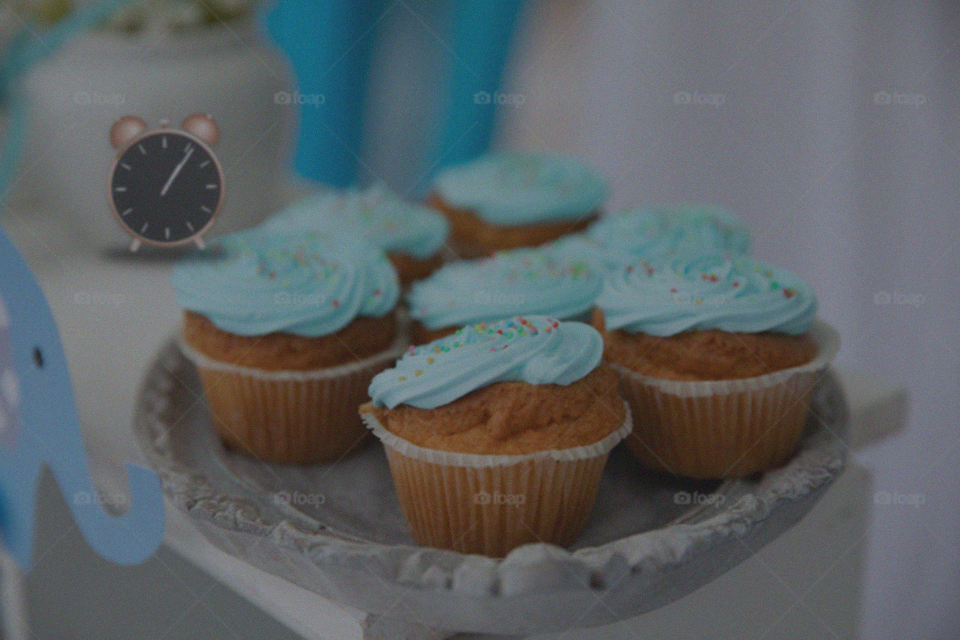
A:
h=1 m=6
